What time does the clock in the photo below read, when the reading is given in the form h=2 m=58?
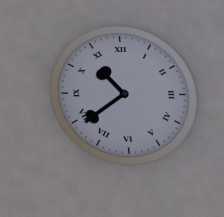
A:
h=10 m=39
